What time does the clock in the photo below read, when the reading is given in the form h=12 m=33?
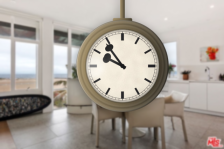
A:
h=9 m=54
